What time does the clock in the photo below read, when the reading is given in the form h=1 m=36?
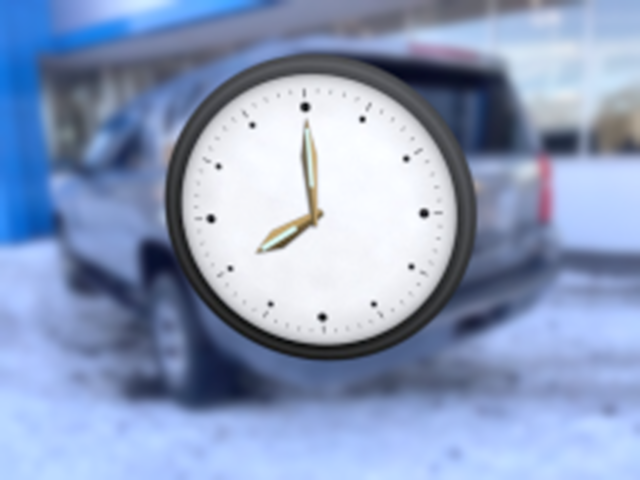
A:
h=8 m=0
